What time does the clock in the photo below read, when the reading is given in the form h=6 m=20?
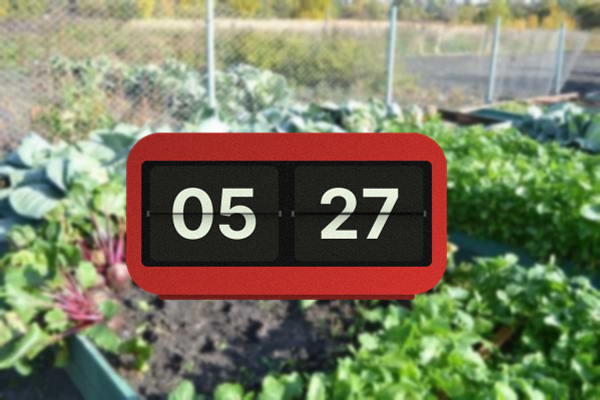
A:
h=5 m=27
